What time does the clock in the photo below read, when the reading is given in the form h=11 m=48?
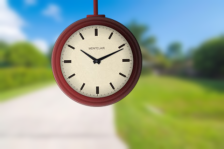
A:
h=10 m=11
